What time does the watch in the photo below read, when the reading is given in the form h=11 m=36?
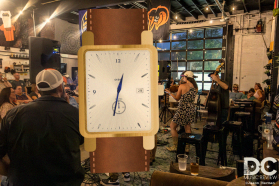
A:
h=12 m=32
